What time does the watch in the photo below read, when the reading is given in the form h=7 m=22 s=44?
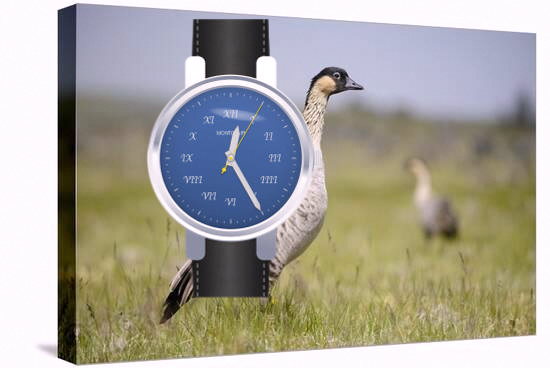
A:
h=12 m=25 s=5
